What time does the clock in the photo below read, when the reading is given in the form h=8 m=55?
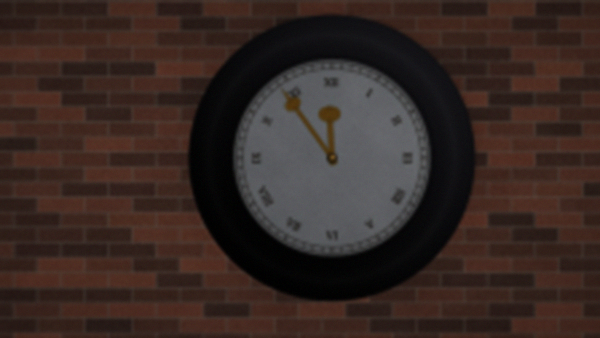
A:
h=11 m=54
